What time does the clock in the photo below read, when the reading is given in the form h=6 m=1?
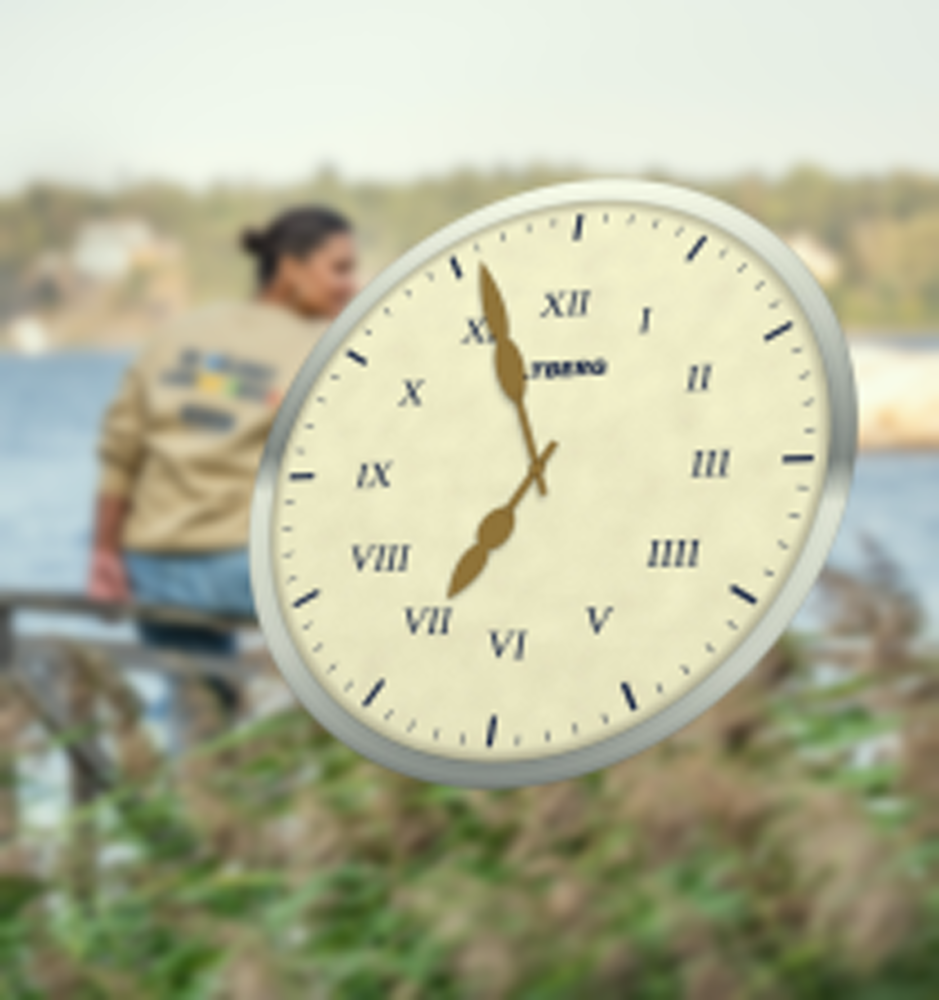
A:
h=6 m=56
